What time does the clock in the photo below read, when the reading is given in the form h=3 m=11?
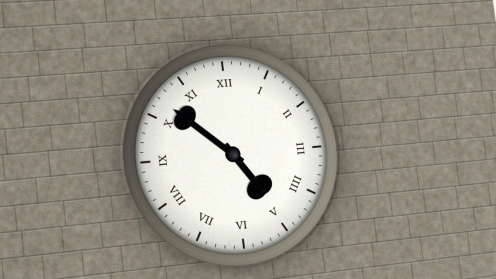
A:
h=4 m=52
